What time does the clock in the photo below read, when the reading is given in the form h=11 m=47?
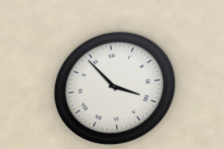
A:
h=3 m=54
